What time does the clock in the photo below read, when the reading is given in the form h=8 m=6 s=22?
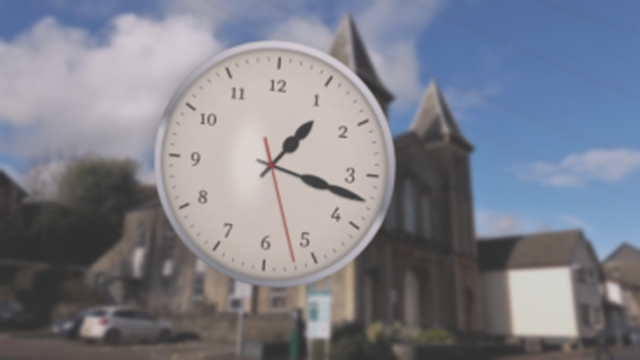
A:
h=1 m=17 s=27
